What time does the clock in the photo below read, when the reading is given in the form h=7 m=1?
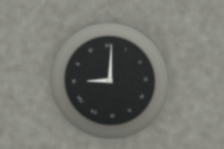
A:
h=9 m=1
